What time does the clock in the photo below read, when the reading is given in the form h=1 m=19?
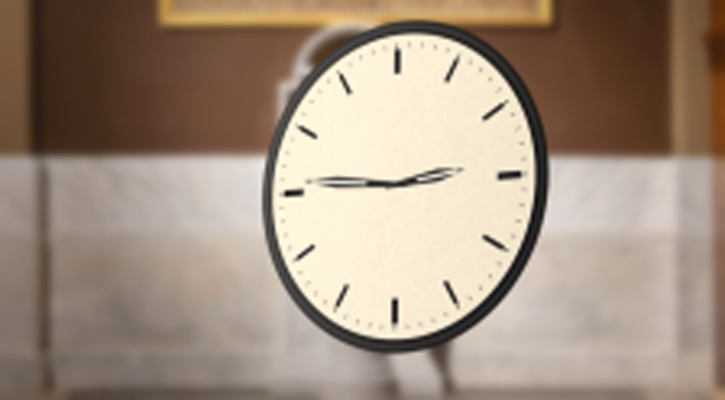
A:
h=2 m=46
